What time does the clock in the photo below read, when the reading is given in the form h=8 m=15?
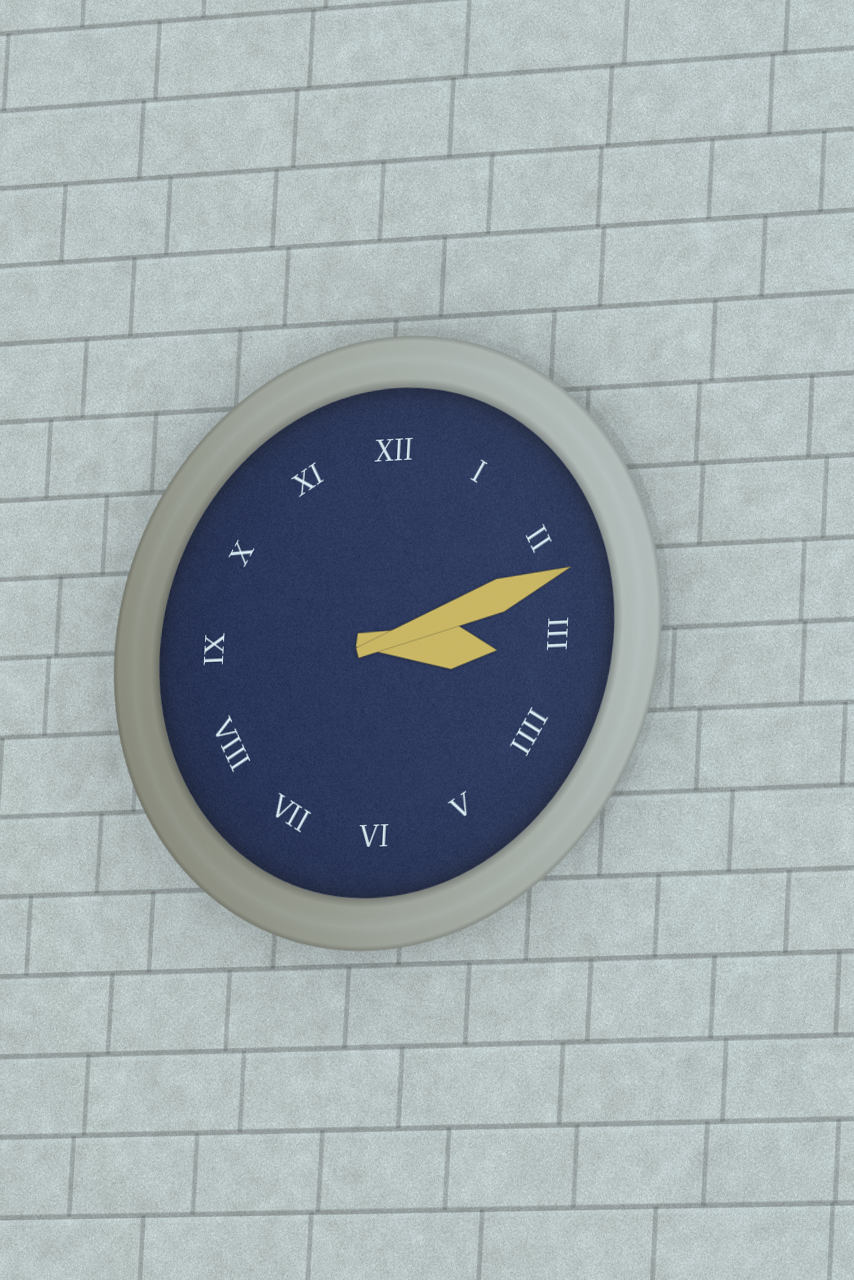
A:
h=3 m=12
